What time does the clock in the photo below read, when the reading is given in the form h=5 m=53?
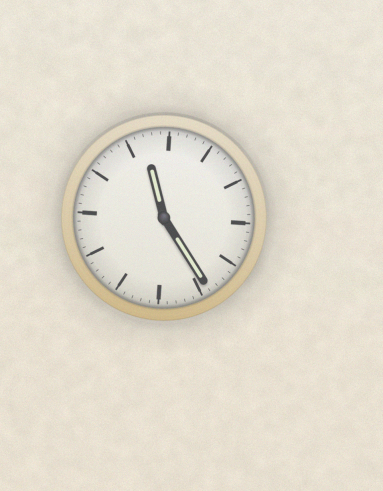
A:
h=11 m=24
